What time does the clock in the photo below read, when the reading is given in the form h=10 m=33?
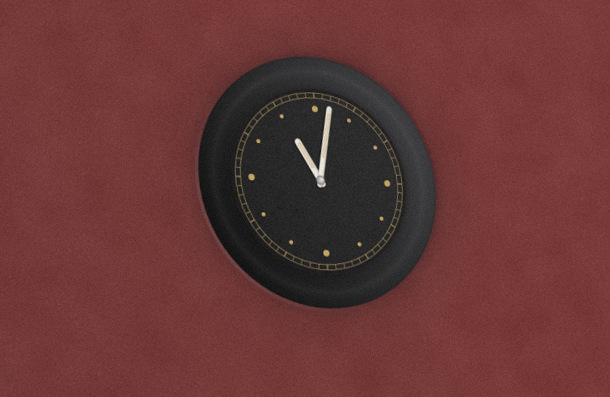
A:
h=11 m=2
